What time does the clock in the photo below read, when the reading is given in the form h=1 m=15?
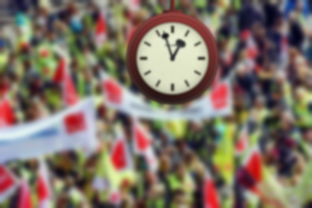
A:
h=12 m=57
